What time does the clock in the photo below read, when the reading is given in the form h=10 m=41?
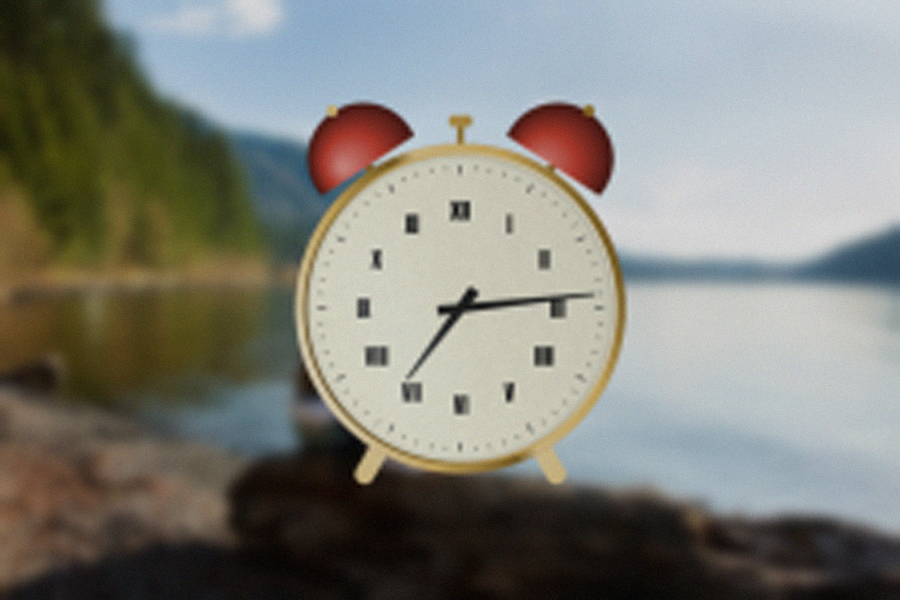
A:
h=7 m=14
